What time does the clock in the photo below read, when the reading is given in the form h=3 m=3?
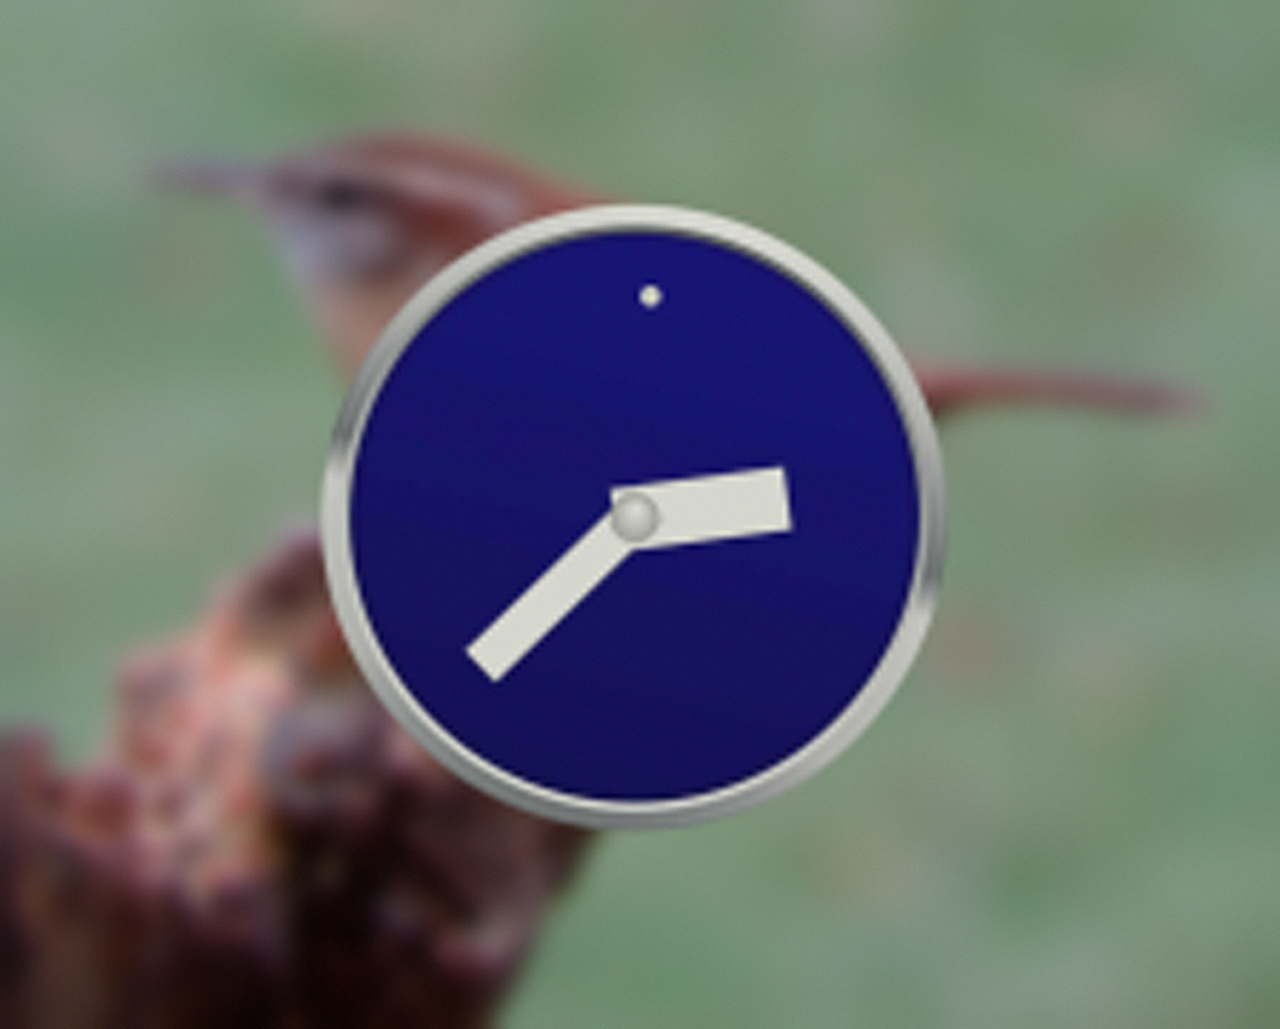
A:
h=2 m=37
